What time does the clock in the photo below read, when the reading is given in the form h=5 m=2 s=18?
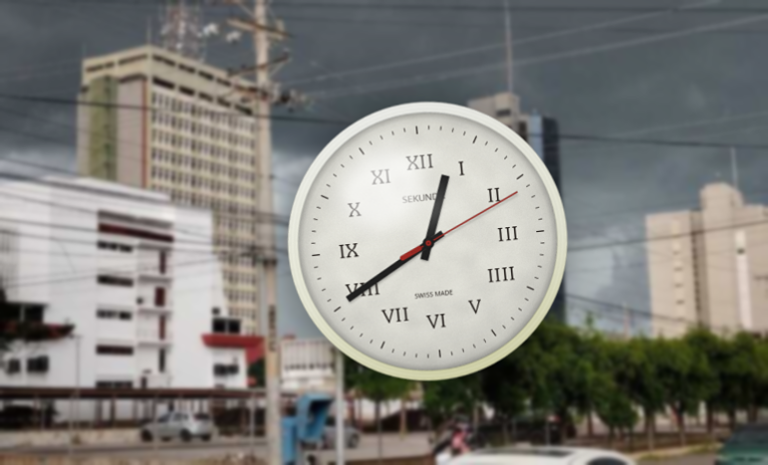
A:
h=12 m=40 s=11
